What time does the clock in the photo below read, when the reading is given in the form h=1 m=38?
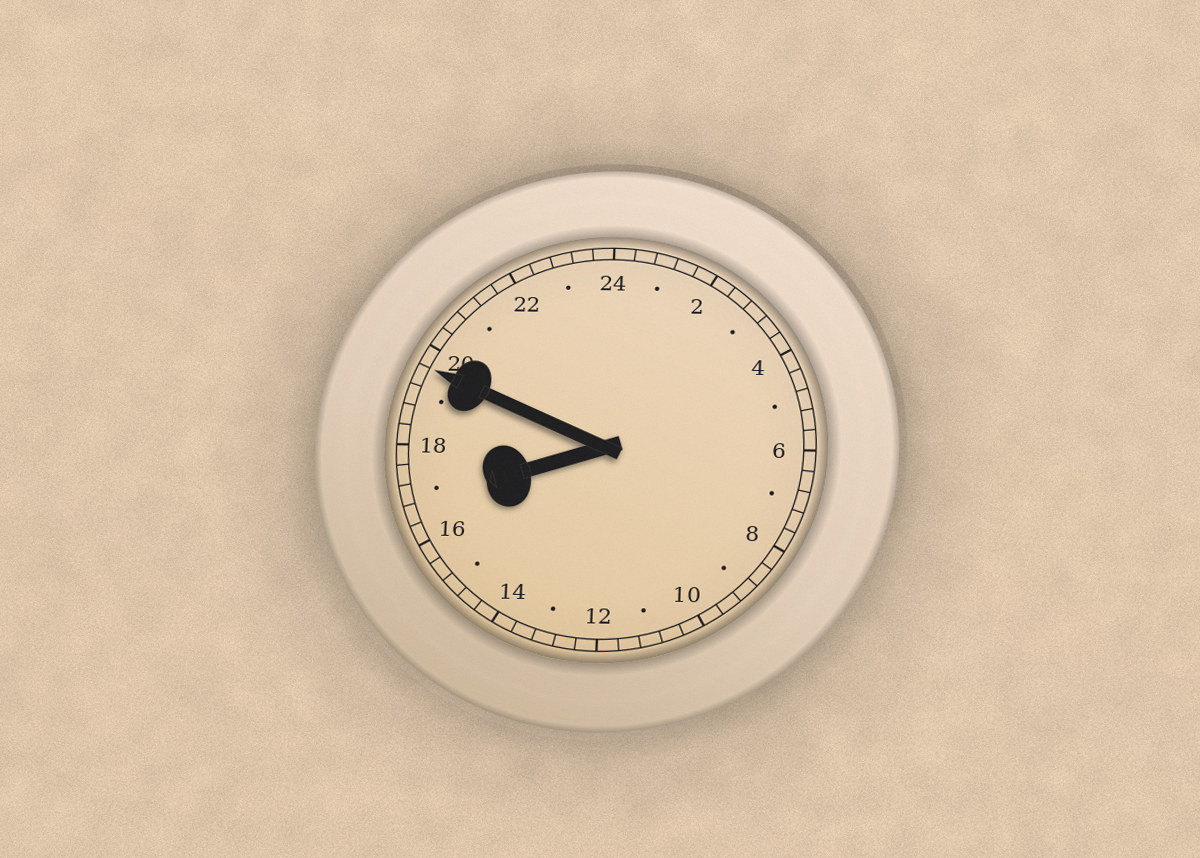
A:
h=16 m=49
